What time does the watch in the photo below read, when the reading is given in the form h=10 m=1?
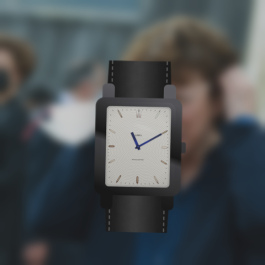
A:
h=11 m=10
